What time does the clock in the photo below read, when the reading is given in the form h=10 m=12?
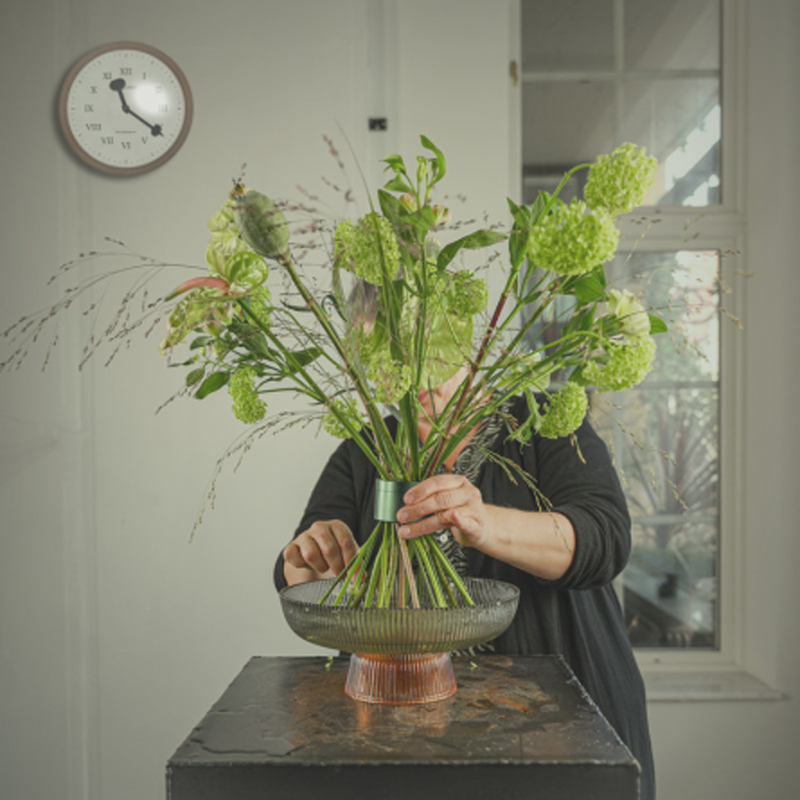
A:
h=11 m=21
